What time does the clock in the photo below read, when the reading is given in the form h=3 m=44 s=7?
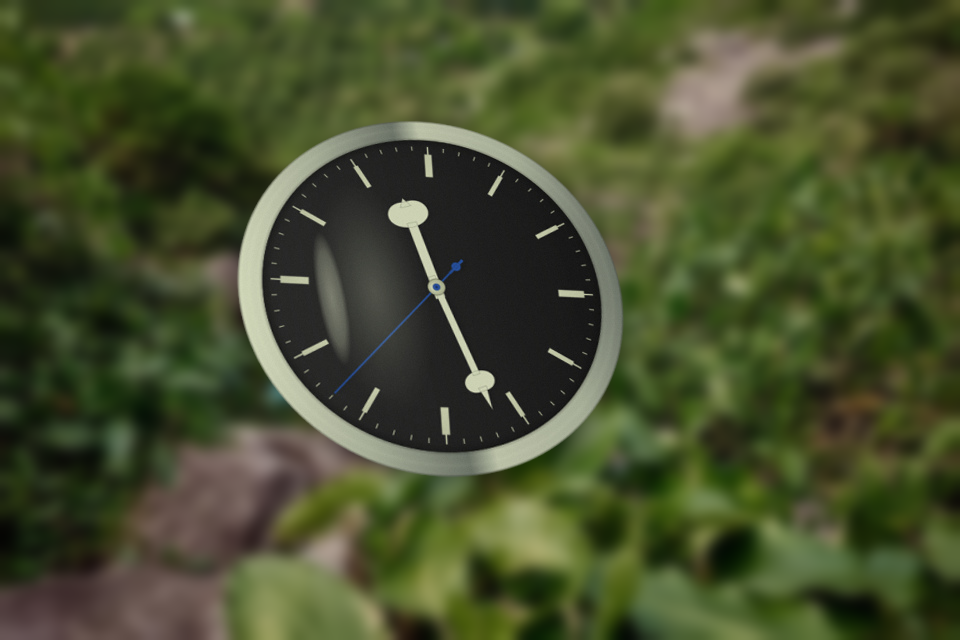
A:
h=11 m=26 s=37
